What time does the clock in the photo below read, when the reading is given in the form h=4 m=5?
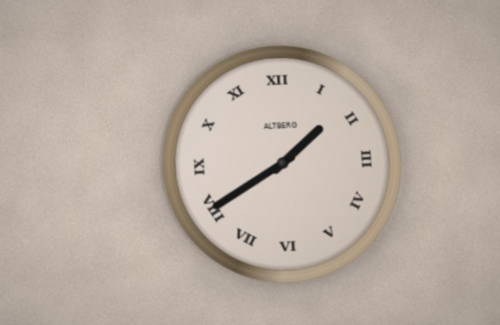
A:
h=1 m=40
